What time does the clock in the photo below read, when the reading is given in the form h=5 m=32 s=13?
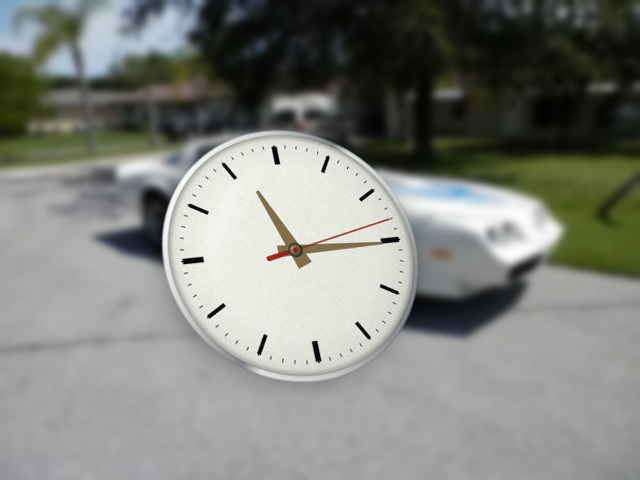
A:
h=11 m=15 s=13
